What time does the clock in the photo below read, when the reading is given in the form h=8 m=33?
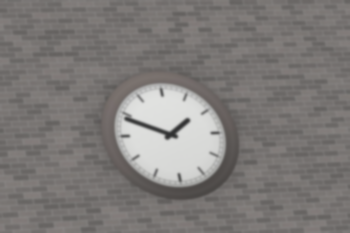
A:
h=1 m=49
